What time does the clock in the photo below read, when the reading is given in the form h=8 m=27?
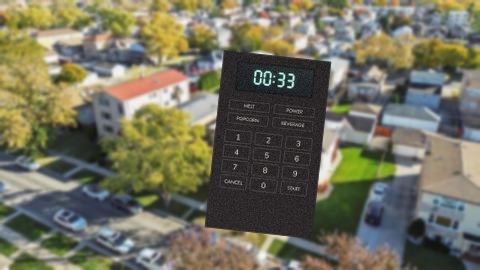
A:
h=0 m=33
